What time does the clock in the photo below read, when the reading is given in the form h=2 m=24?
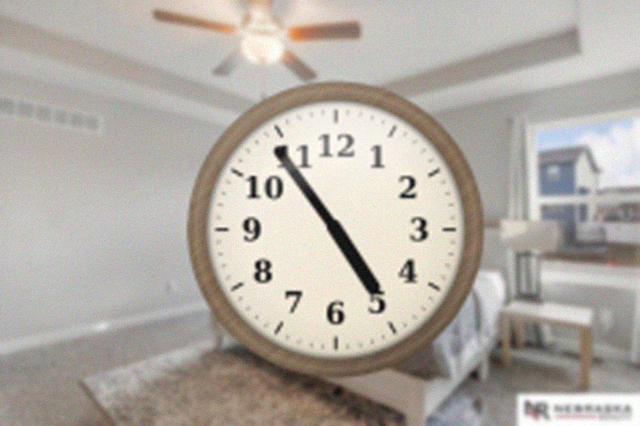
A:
h=4 m=54
